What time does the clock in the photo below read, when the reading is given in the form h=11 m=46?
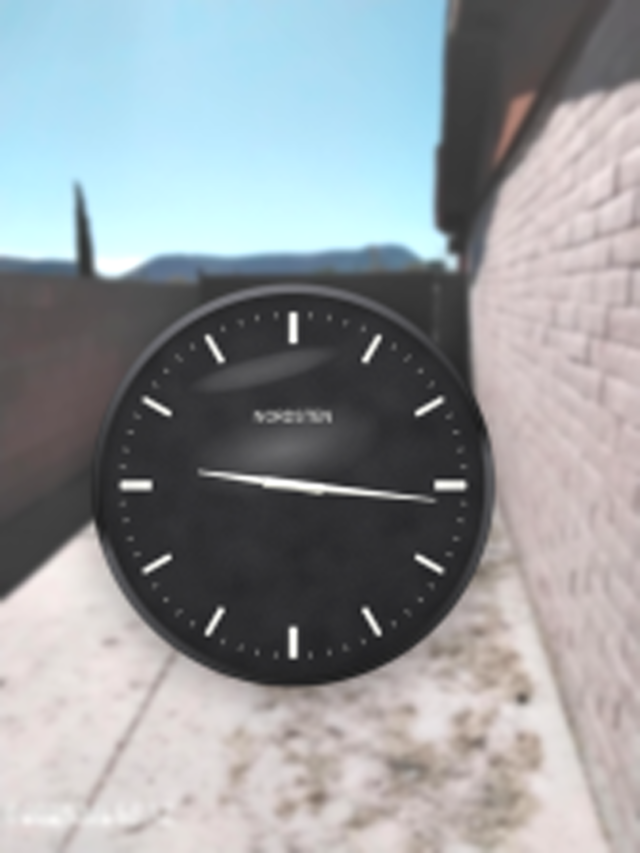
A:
h=9 m=16
